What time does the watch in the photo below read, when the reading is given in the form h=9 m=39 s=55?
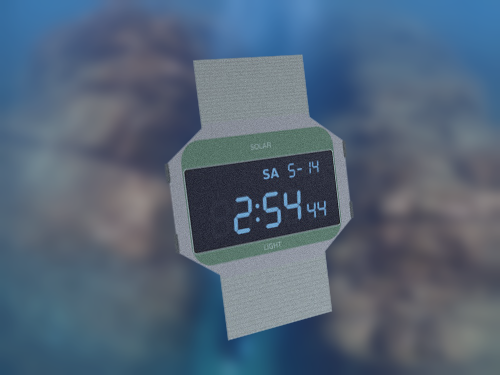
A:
h=2 m=54 s=44
